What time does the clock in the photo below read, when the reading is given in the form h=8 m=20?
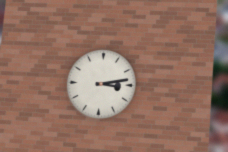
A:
h=3 m=13
